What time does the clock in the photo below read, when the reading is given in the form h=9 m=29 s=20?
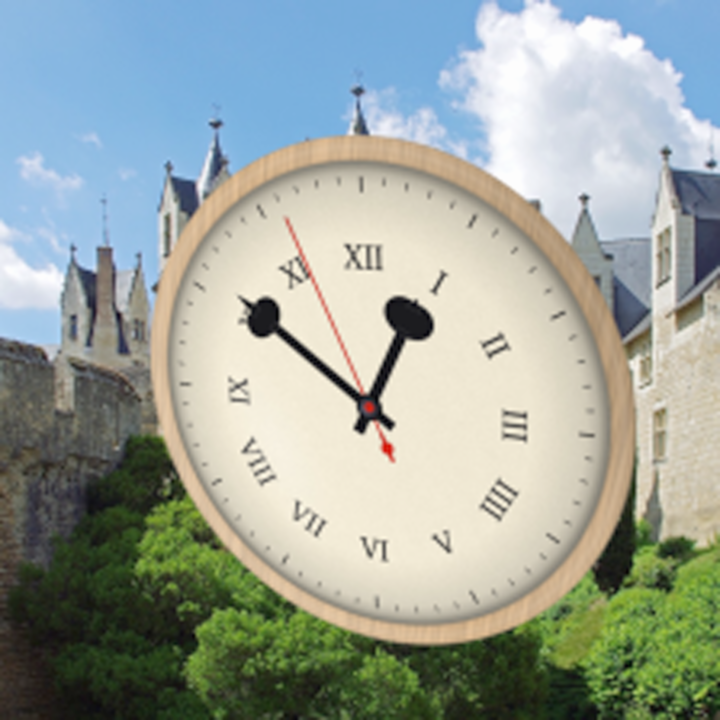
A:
h=12 m=50 s=56
